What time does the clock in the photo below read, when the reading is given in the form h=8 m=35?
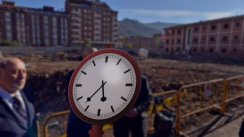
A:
h=5 m=37
